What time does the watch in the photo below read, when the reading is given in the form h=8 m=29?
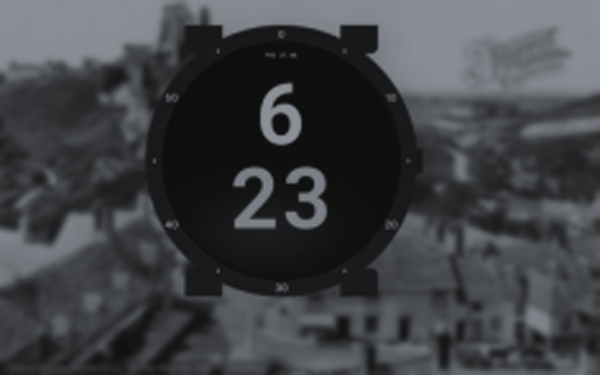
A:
h=6 m=23
